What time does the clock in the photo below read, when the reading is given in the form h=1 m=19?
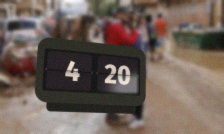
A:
h=4 m=20
